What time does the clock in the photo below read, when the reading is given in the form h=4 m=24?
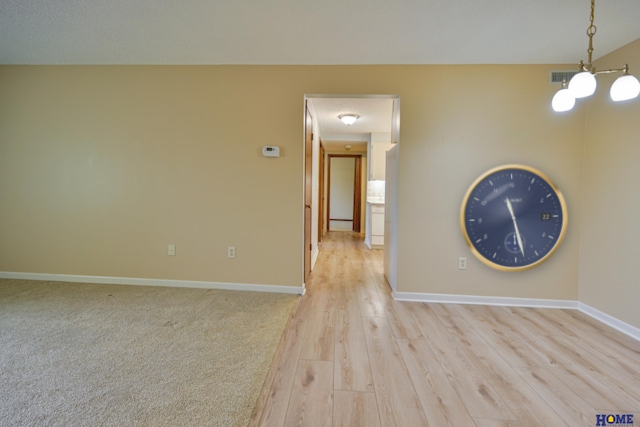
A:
h=11 m=28
